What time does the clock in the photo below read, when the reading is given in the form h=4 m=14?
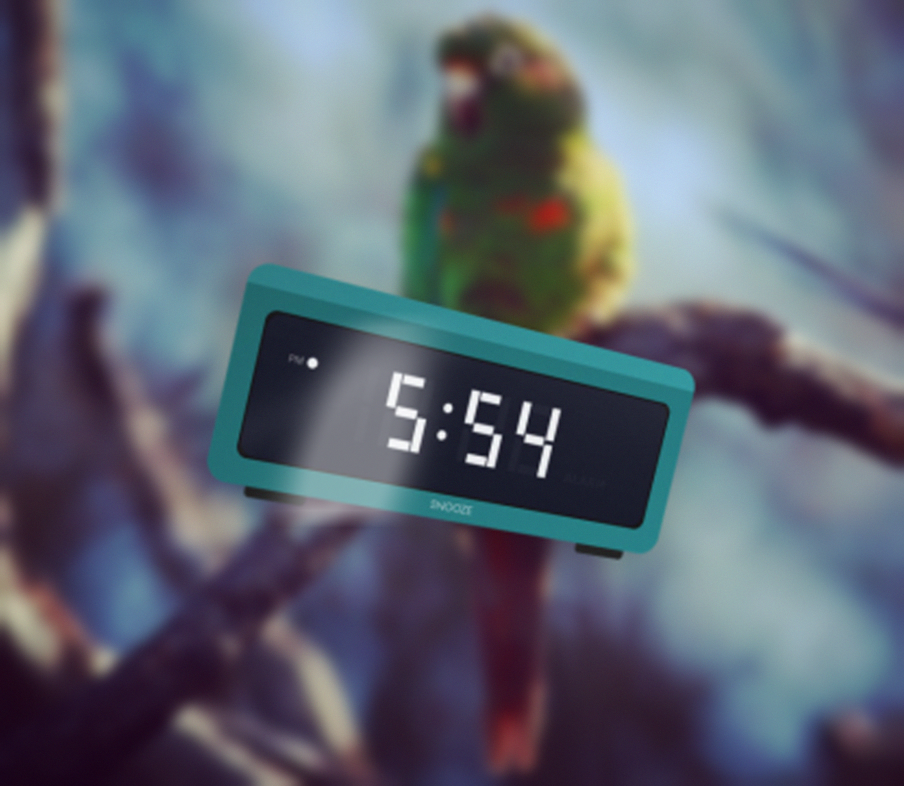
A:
h=5 m=54
